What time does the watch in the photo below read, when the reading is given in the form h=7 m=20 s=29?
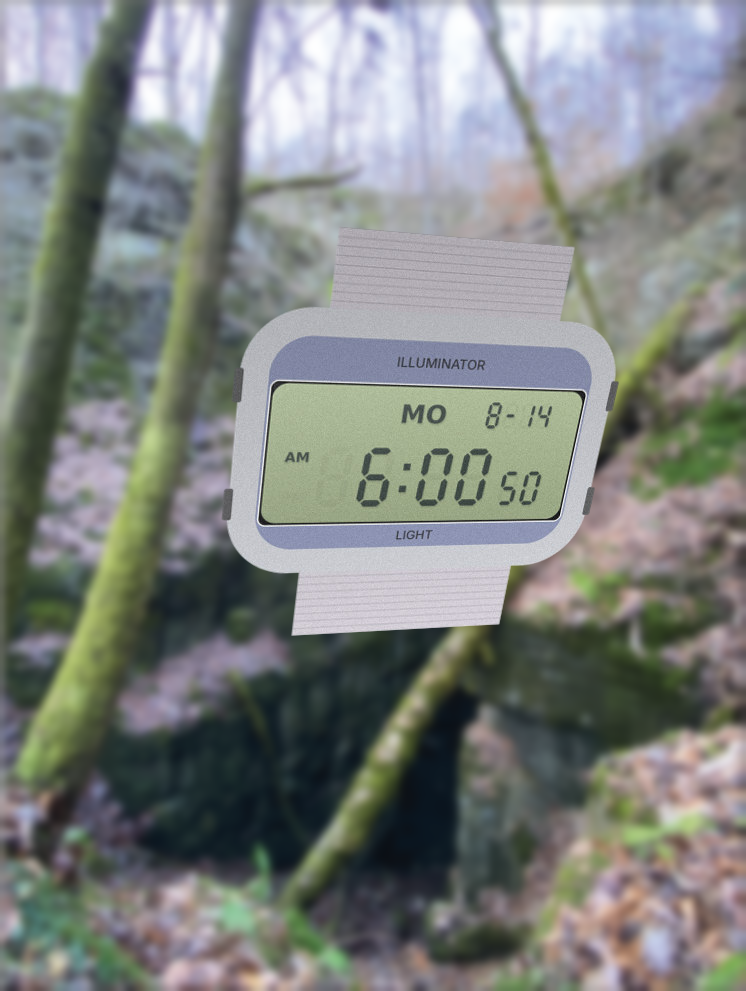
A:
h=6 m=0 s=50
